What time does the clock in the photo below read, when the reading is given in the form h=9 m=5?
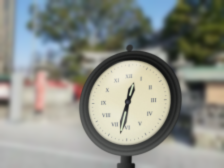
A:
h=12 m=32
